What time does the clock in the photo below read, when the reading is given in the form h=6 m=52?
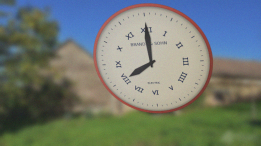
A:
h=8 m=0
